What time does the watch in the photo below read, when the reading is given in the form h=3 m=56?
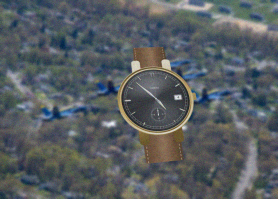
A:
h=4 m=53
